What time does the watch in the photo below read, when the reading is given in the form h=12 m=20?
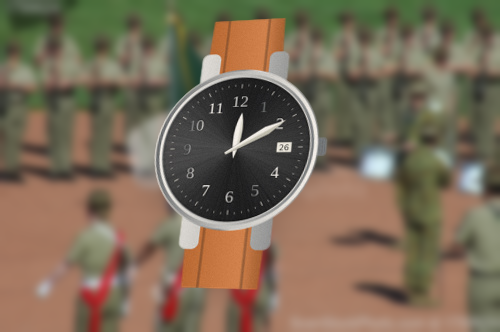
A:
h=12 m=10
